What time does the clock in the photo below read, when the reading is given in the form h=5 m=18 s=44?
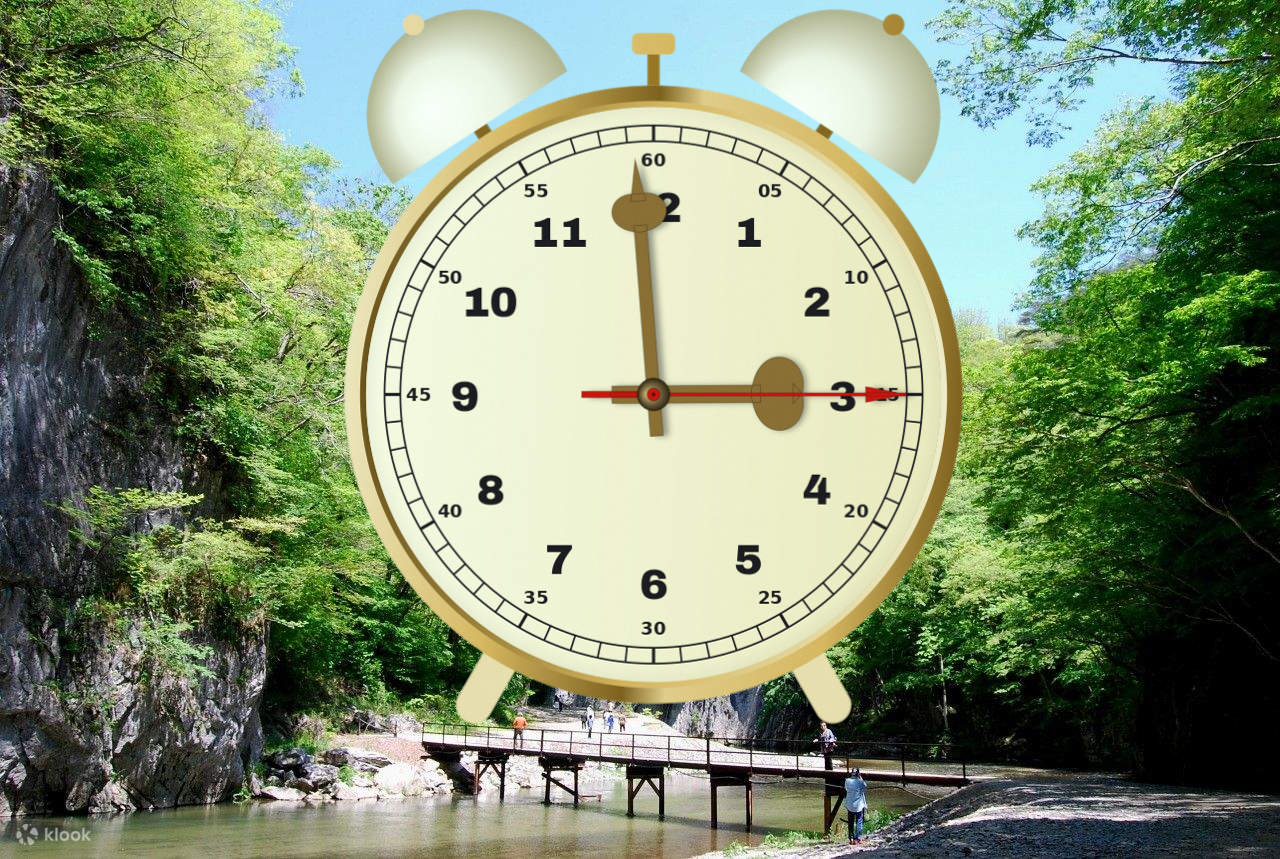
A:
h=2 m=59 s=15
